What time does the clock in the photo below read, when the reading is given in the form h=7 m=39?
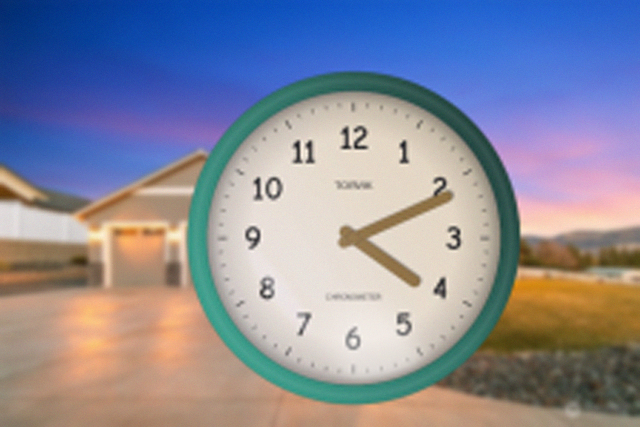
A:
h=4 m=11
